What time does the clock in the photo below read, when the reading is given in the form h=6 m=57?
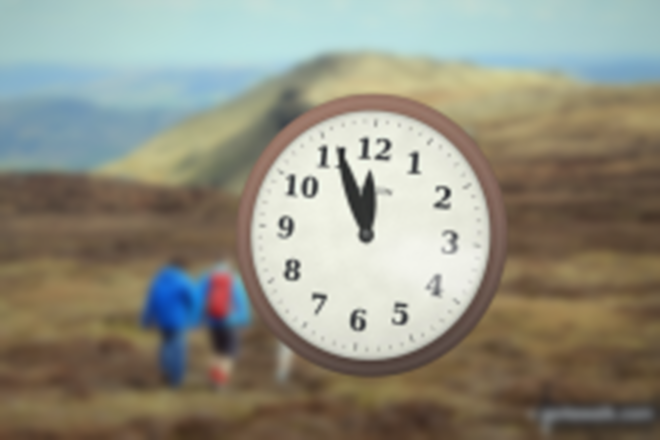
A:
h=11 m=56
